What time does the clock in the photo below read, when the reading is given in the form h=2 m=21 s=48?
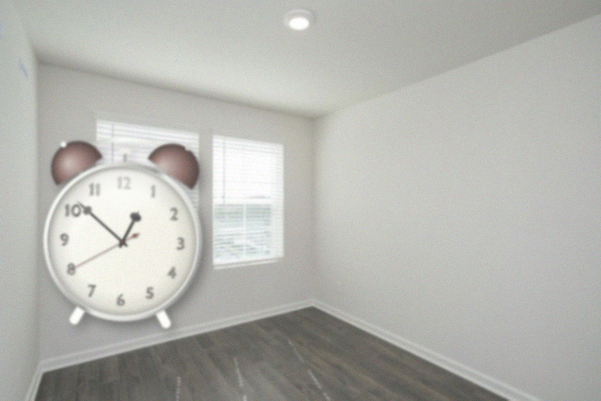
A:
h=12 m=51 s=40
